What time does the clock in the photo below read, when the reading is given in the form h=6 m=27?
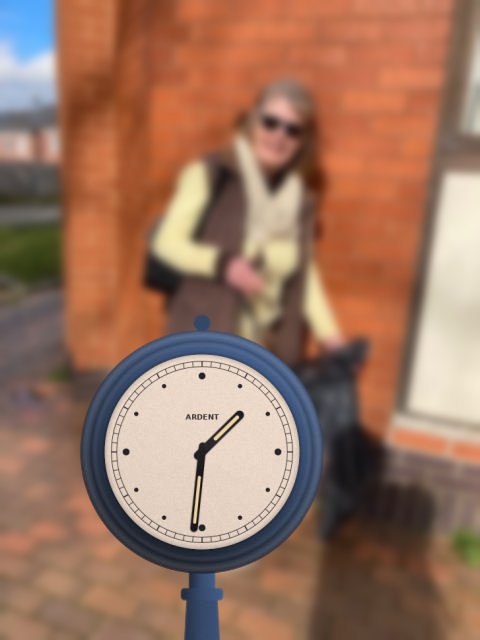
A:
h=1 m=31
